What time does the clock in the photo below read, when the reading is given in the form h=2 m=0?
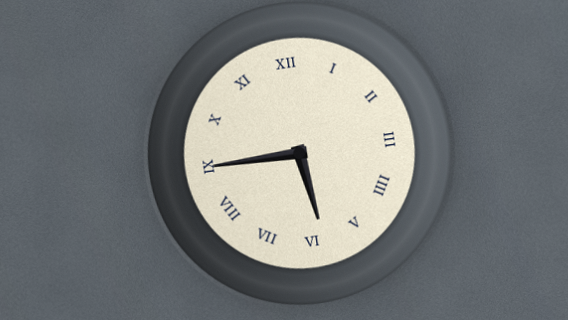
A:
h=5 m=45
